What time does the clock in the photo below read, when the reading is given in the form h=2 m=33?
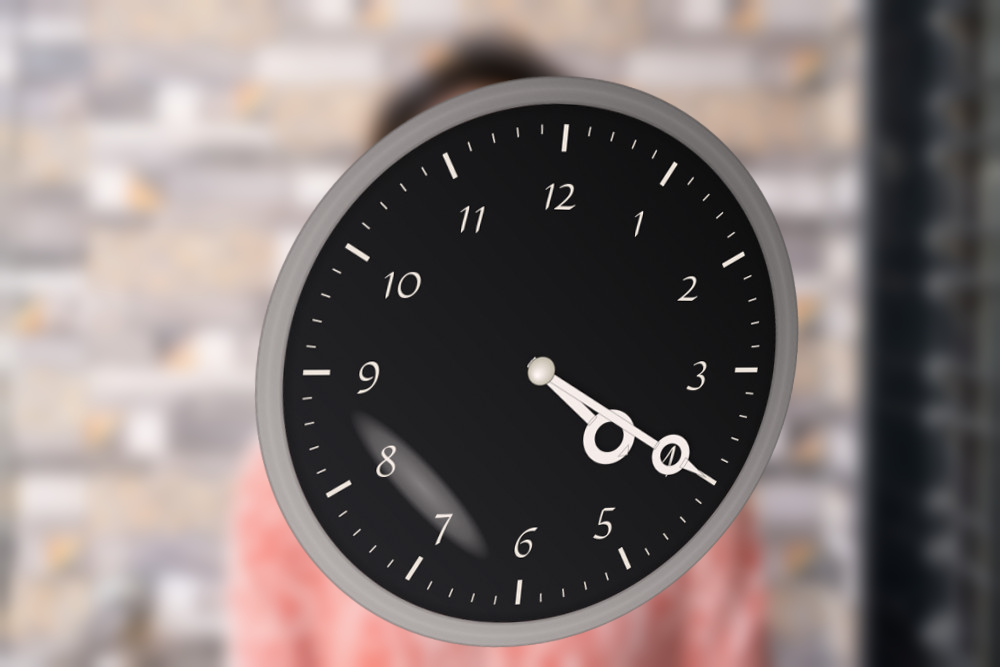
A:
h=4 m=20
